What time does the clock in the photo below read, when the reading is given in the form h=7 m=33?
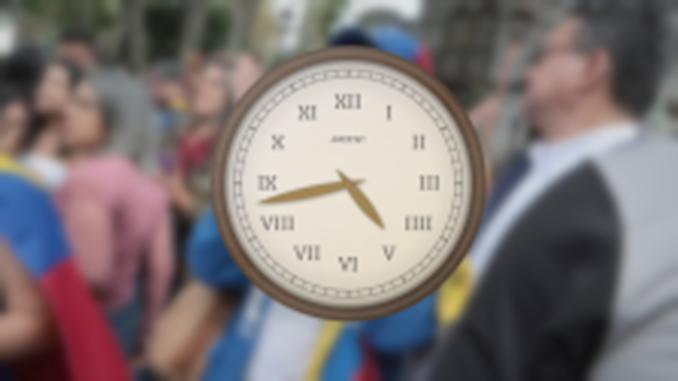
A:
h=4 m=43
